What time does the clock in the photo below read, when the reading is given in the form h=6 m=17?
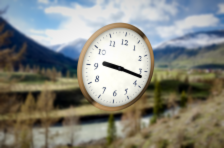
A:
h=9 m=17
